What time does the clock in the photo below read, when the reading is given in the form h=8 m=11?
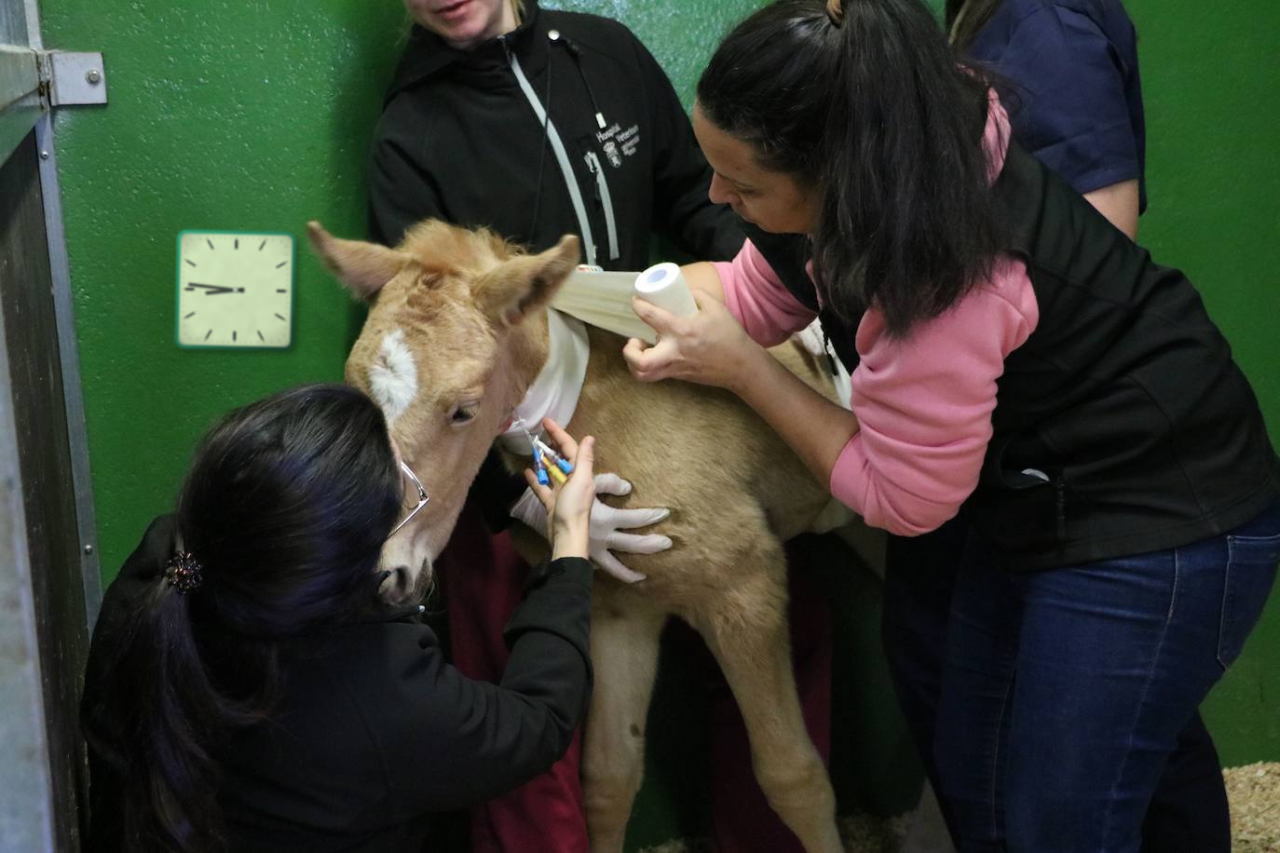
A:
h=8 m=46
